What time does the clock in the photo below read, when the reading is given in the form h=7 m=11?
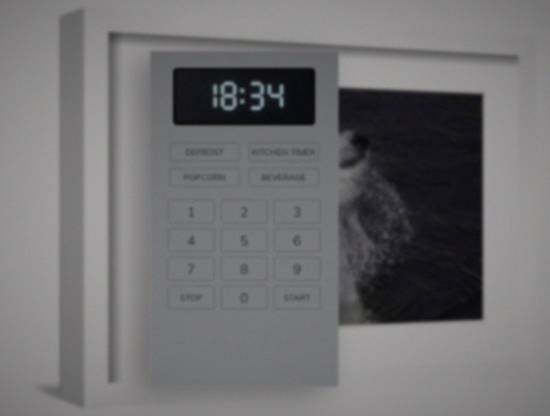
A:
h=18 m=34
